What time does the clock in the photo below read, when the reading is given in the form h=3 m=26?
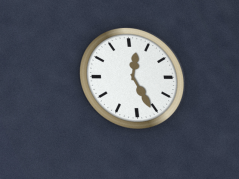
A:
h=12 m=26
